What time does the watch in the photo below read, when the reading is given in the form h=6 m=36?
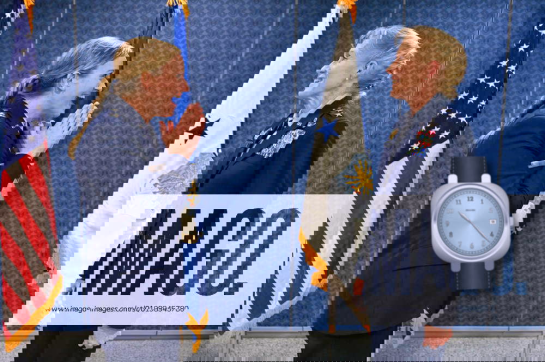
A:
h=10 m=23
